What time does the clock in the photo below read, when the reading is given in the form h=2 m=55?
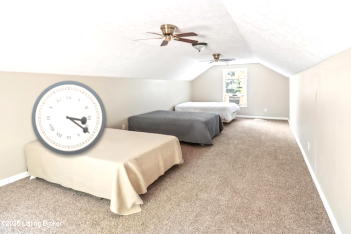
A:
h=3 m=21
